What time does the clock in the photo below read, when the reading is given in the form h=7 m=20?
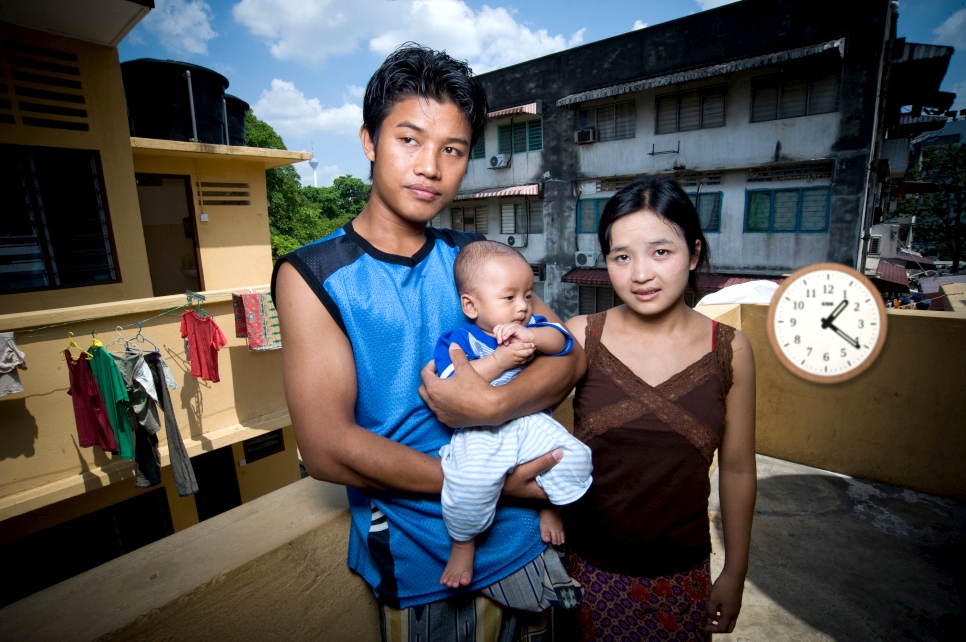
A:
h=1 m=21
